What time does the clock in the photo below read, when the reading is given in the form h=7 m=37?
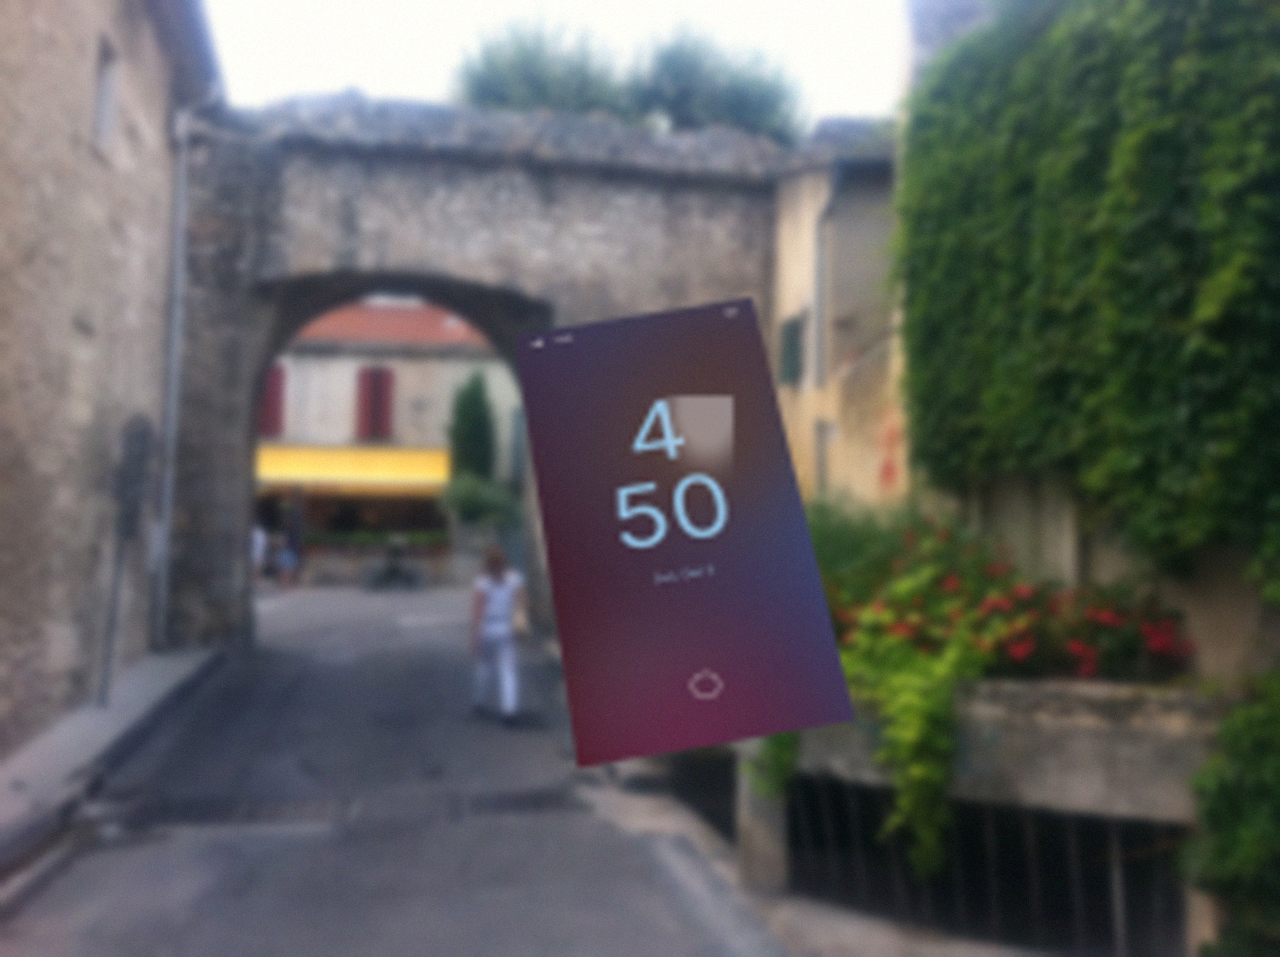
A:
h=4 m=50
